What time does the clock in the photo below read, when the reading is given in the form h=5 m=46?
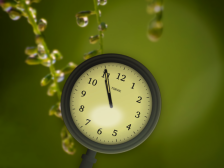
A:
h=10 m=55
